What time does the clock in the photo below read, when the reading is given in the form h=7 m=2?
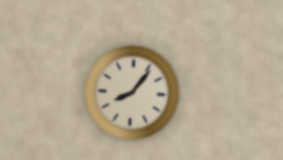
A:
h=8 m=6
